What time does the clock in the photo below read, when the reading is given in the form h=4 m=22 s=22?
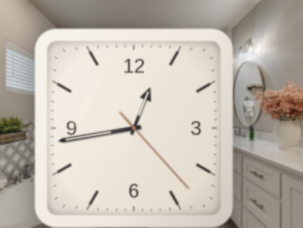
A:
h=12 m=43 s=23
